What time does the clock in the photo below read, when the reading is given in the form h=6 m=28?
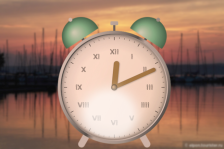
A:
h=12 m=11
